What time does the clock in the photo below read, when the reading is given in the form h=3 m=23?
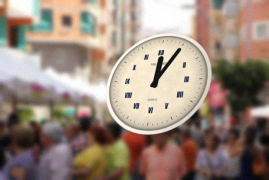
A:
h=12 m=5
